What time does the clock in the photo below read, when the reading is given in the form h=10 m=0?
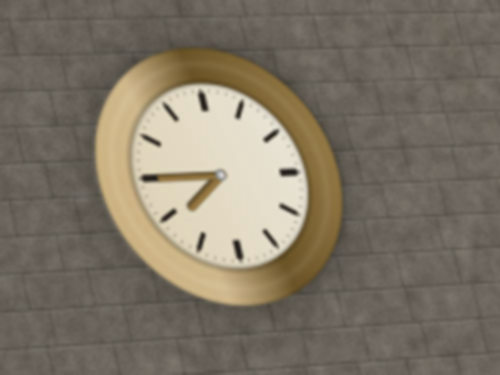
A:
h=7 m=45
